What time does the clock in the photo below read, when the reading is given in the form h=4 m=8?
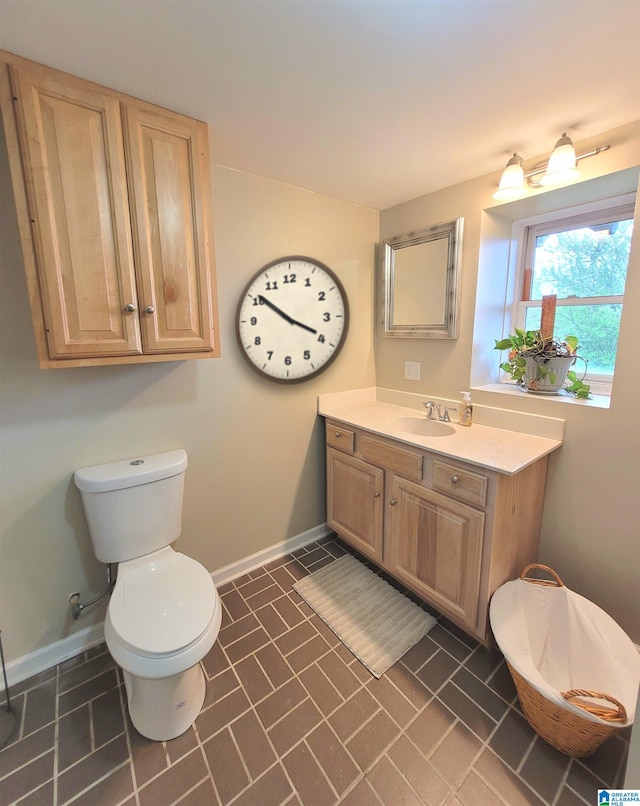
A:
h=3 m=51
